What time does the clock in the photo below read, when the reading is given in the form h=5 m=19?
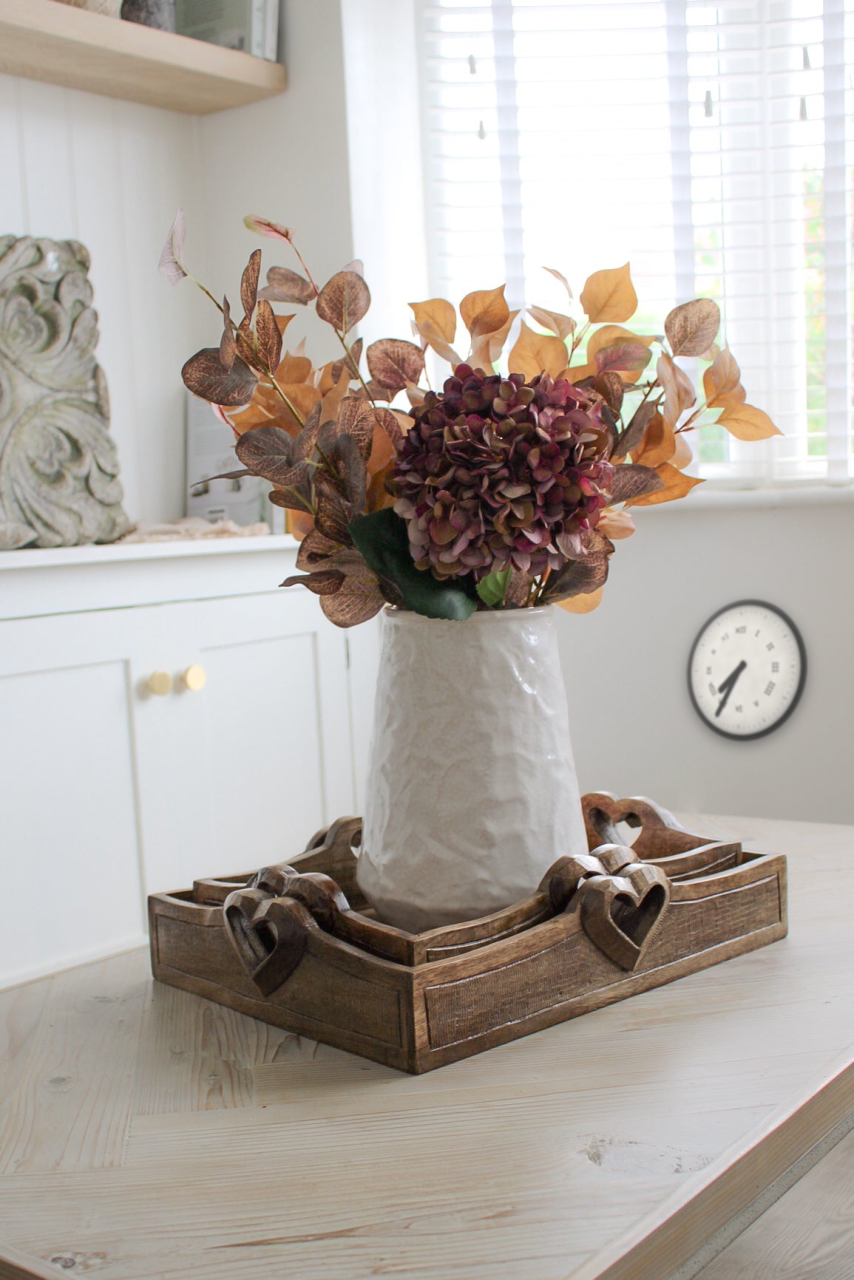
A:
h=7 m=35
